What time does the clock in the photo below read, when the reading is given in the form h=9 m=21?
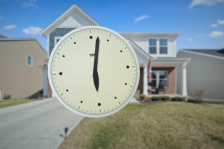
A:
h=6 m=2
